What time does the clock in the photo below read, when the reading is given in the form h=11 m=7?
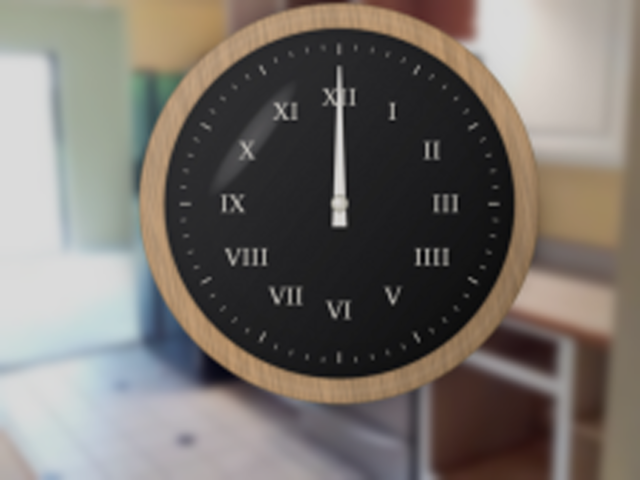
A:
h=12 m=0
